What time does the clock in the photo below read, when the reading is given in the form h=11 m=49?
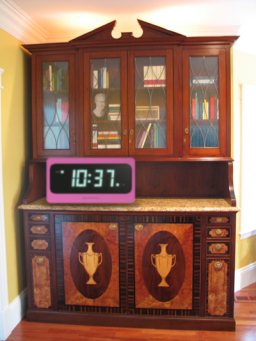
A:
h=10 m=37
